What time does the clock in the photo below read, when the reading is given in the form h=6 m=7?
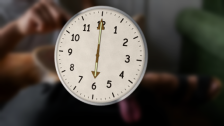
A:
h=6 m=0
